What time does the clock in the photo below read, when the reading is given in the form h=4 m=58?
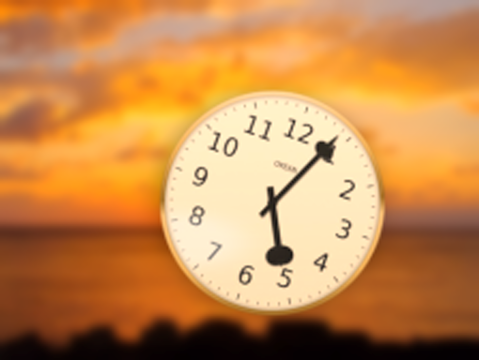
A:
h=5 m=4
